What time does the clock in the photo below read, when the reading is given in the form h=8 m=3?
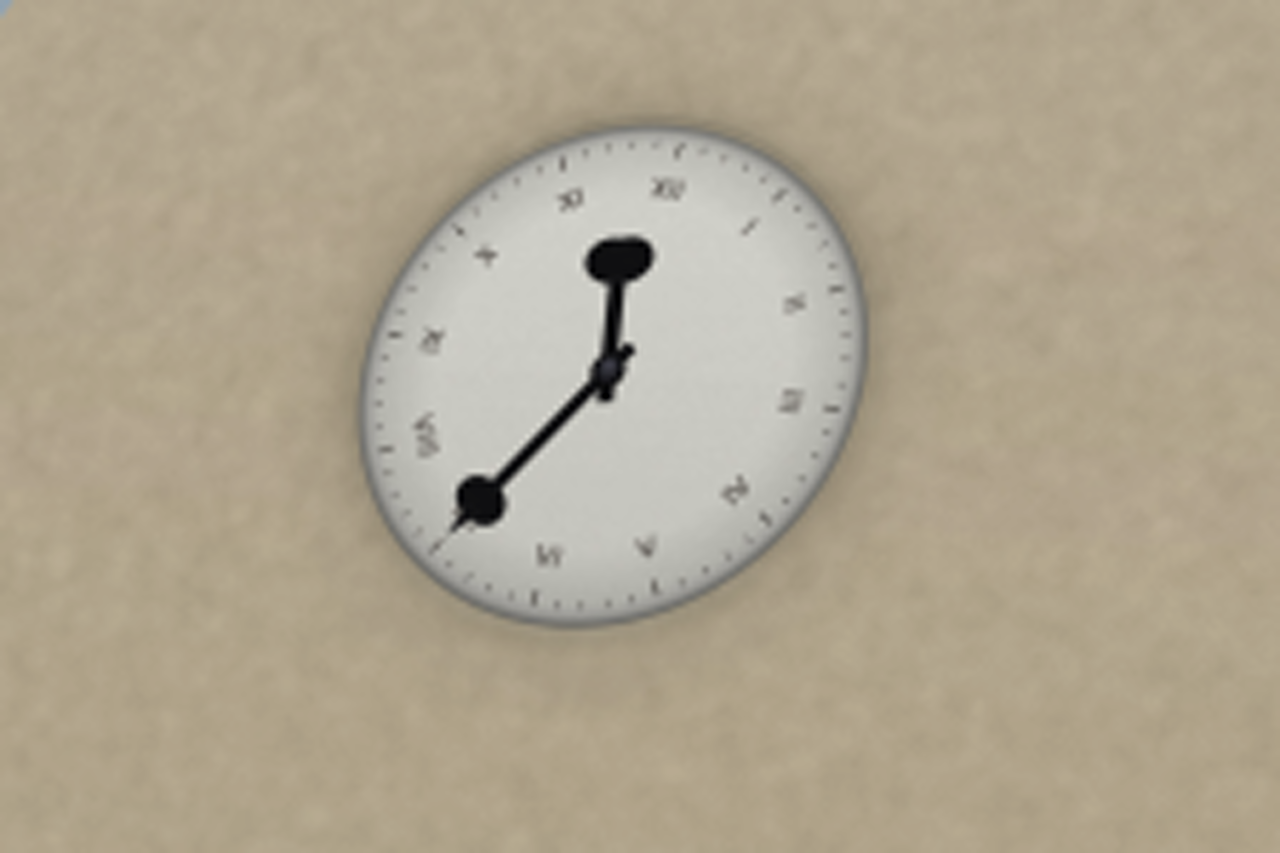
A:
h=11 m=35
